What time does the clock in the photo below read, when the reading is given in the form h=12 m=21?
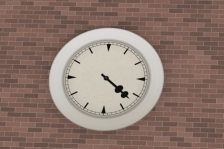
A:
h=4 m=22
